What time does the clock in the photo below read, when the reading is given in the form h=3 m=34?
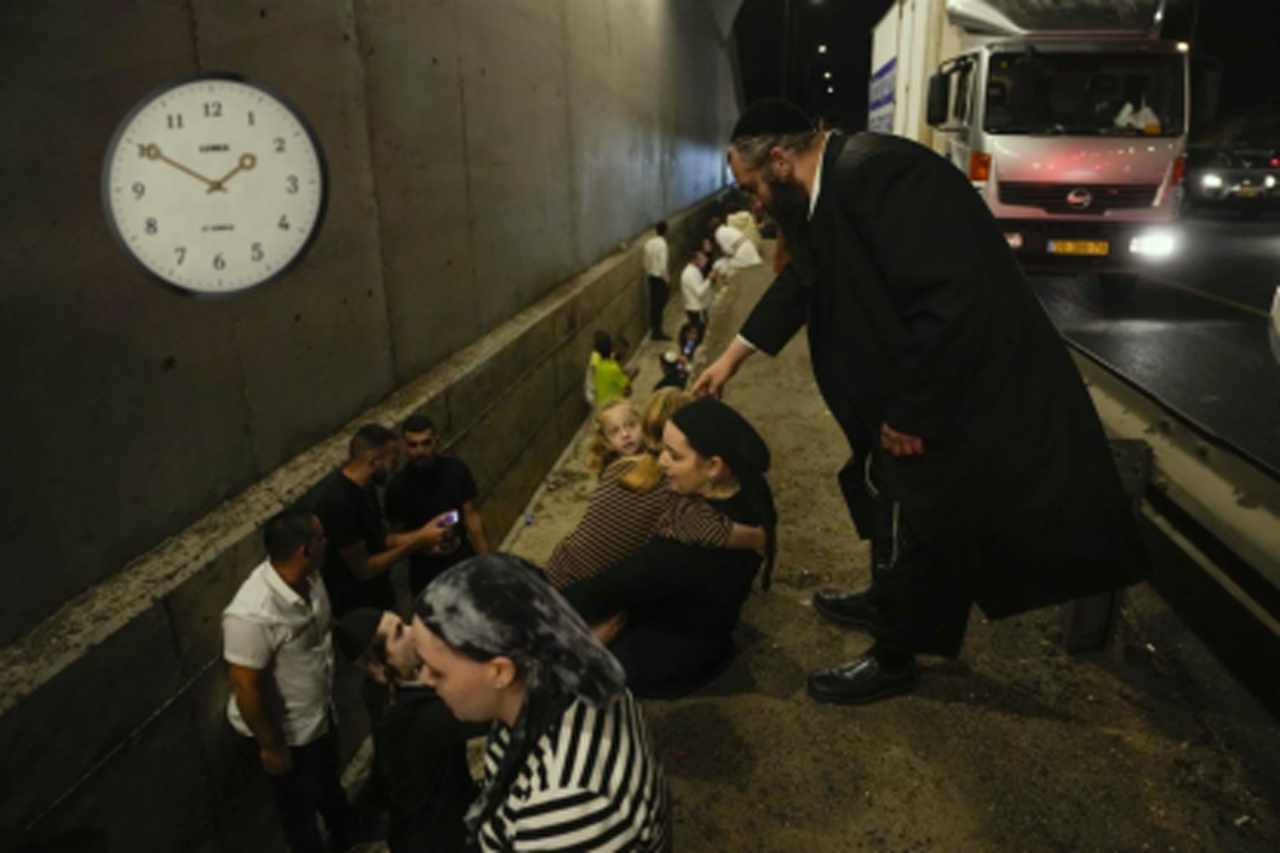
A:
h=1 m=50
